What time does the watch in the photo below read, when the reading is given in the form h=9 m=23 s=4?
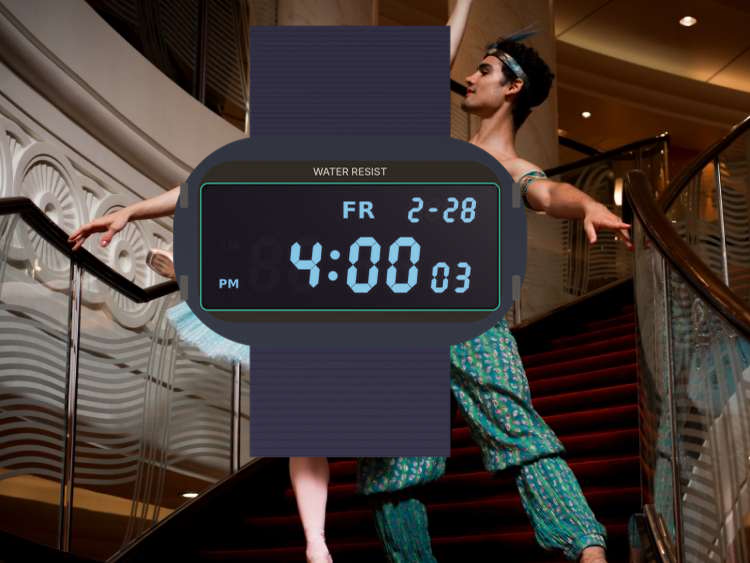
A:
h=4 m=0 s=3
